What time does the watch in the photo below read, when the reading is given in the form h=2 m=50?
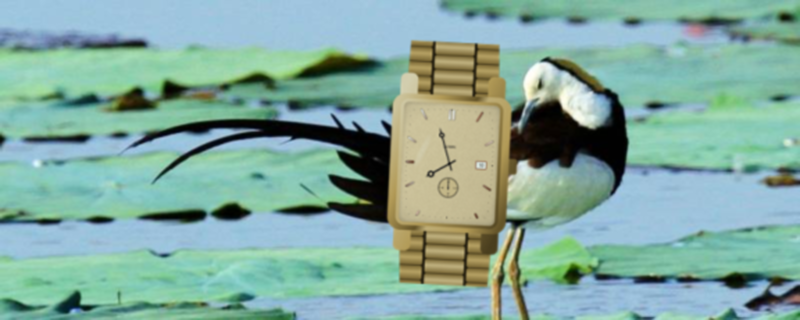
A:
h=7 m=57
